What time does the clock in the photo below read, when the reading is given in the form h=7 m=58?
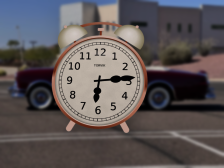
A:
h=6 m=14
